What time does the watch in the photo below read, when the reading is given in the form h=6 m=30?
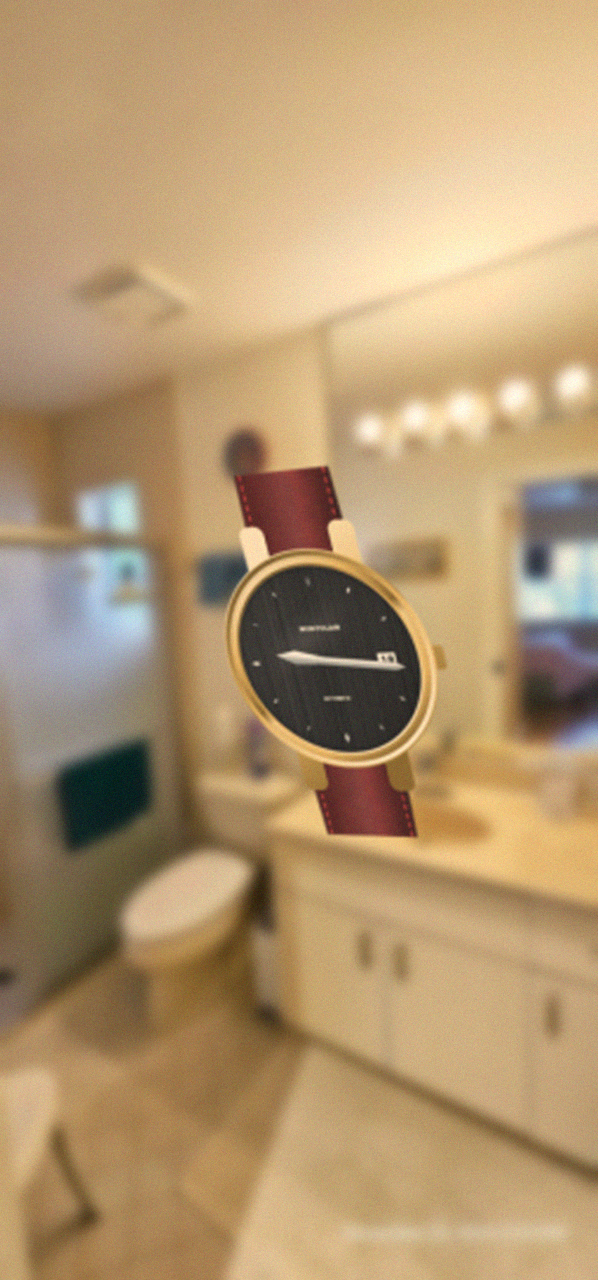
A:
h=9 m=16
